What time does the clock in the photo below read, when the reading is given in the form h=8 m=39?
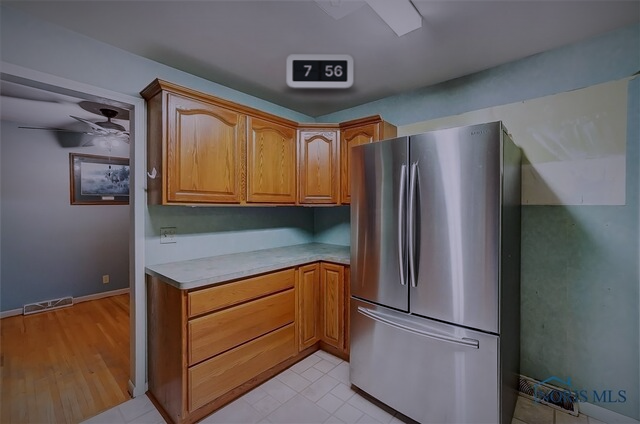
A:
h=7 m=56
